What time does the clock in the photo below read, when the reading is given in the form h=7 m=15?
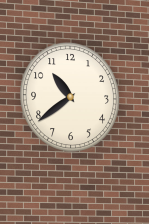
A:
h=10 m=39
